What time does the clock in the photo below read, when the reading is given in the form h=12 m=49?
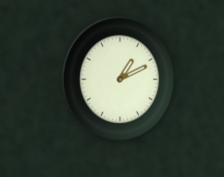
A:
h=1 m=11
